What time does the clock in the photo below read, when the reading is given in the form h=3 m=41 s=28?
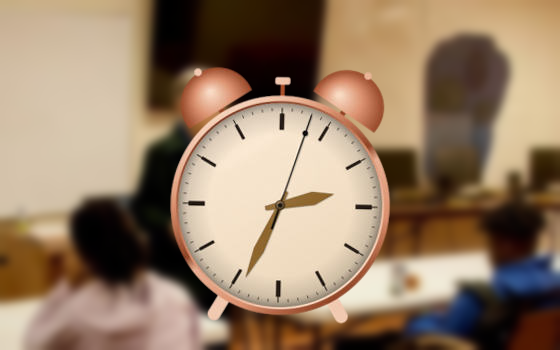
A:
h=2 m=34 s=3
